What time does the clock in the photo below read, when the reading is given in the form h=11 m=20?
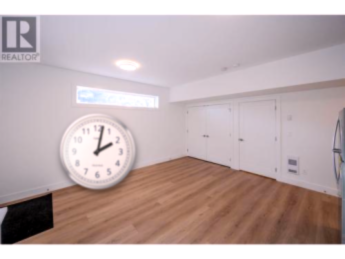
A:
h=2 m=2
